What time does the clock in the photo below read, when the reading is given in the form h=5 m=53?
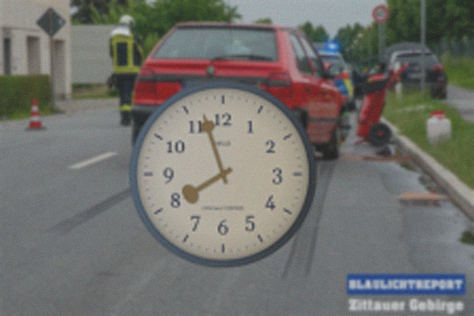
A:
h=7 m=57
